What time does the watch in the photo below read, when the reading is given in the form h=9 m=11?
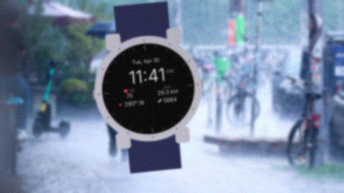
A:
h=11 m=41
